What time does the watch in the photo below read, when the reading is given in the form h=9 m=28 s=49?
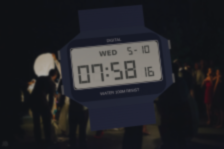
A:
h=7 m=58 s=16
